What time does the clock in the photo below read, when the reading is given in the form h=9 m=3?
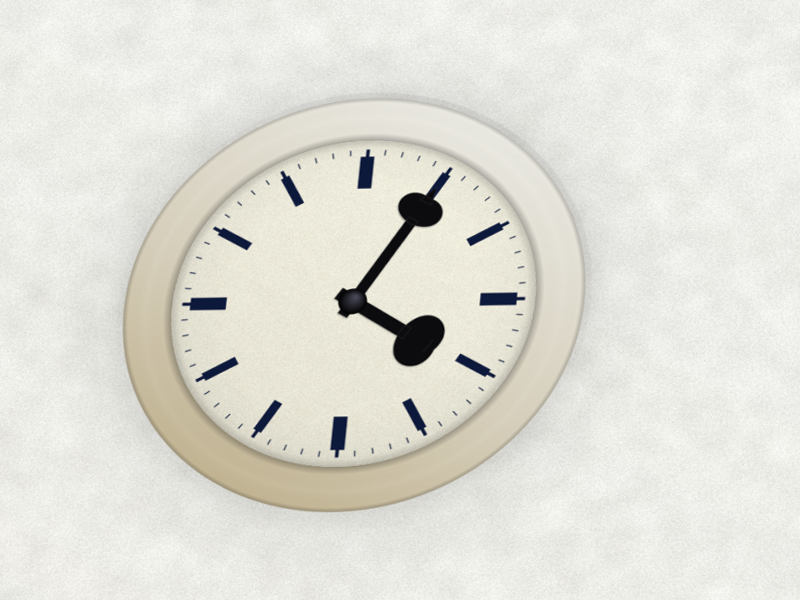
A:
h=4 m=5
